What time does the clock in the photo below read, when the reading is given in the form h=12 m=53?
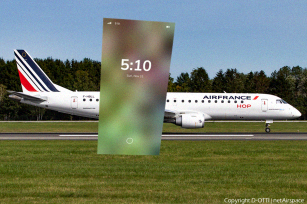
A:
h=5 m=10
